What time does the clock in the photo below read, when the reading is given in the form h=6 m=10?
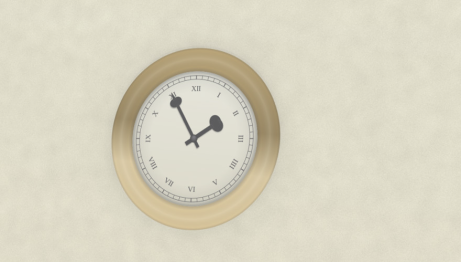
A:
h=1 m=55
